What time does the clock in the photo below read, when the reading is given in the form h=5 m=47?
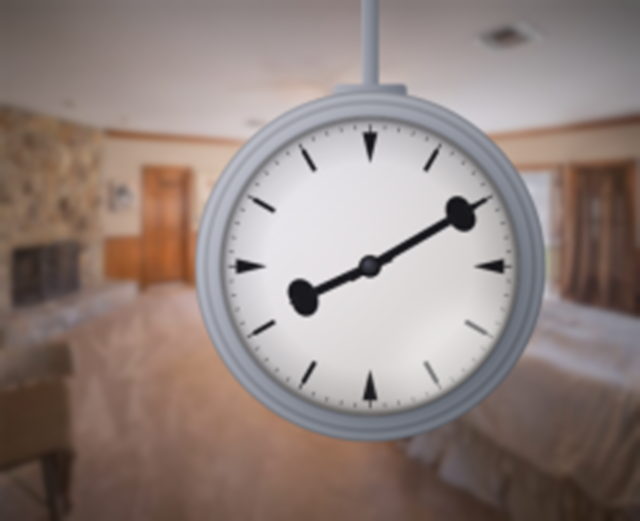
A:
h=8 m=10
